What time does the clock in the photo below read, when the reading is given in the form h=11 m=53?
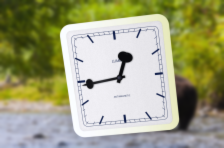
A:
h=12 m=44
